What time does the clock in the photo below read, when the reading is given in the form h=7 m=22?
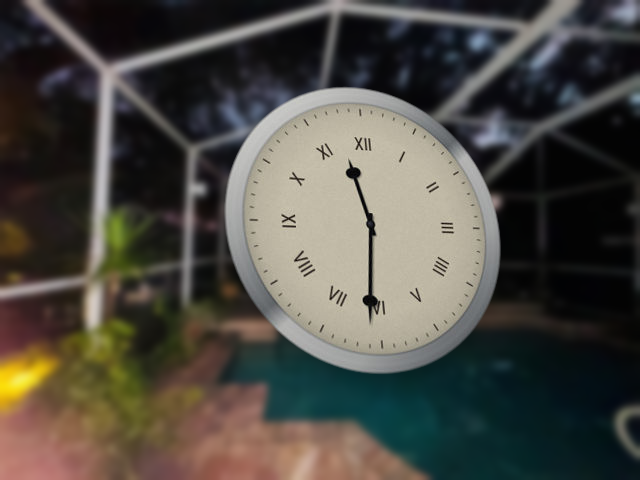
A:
h=11 m=31
